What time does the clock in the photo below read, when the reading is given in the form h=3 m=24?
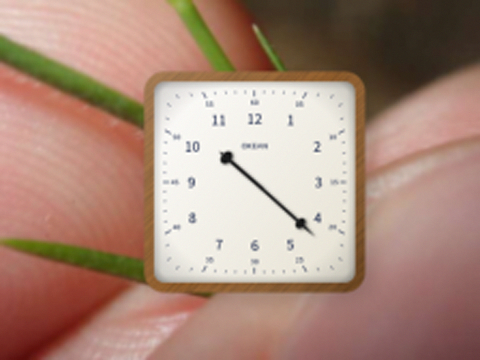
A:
h=10 m=22
